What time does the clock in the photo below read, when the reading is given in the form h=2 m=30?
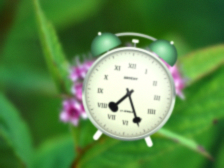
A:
h=7 m=26
